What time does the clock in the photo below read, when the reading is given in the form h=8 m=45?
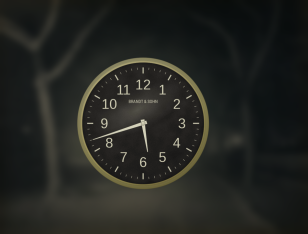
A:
h=5 m=42
